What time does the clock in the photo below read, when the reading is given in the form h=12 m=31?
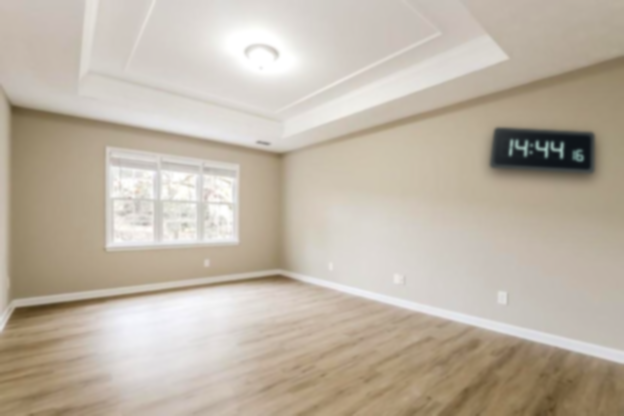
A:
h=14 m=44
